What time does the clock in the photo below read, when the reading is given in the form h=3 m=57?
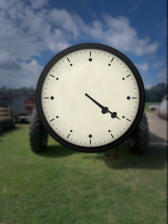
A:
h=4 m=21
